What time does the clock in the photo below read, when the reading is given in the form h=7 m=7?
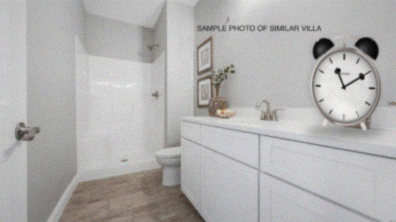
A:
h=11 m=10
